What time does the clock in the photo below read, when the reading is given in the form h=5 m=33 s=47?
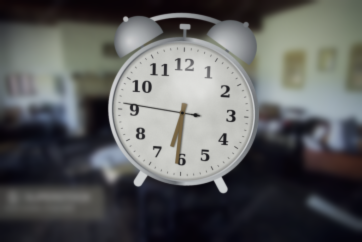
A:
h=6 m=30 s=46
